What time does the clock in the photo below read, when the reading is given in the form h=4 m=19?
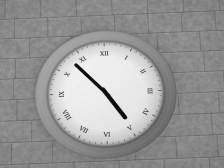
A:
h=4 m=53
